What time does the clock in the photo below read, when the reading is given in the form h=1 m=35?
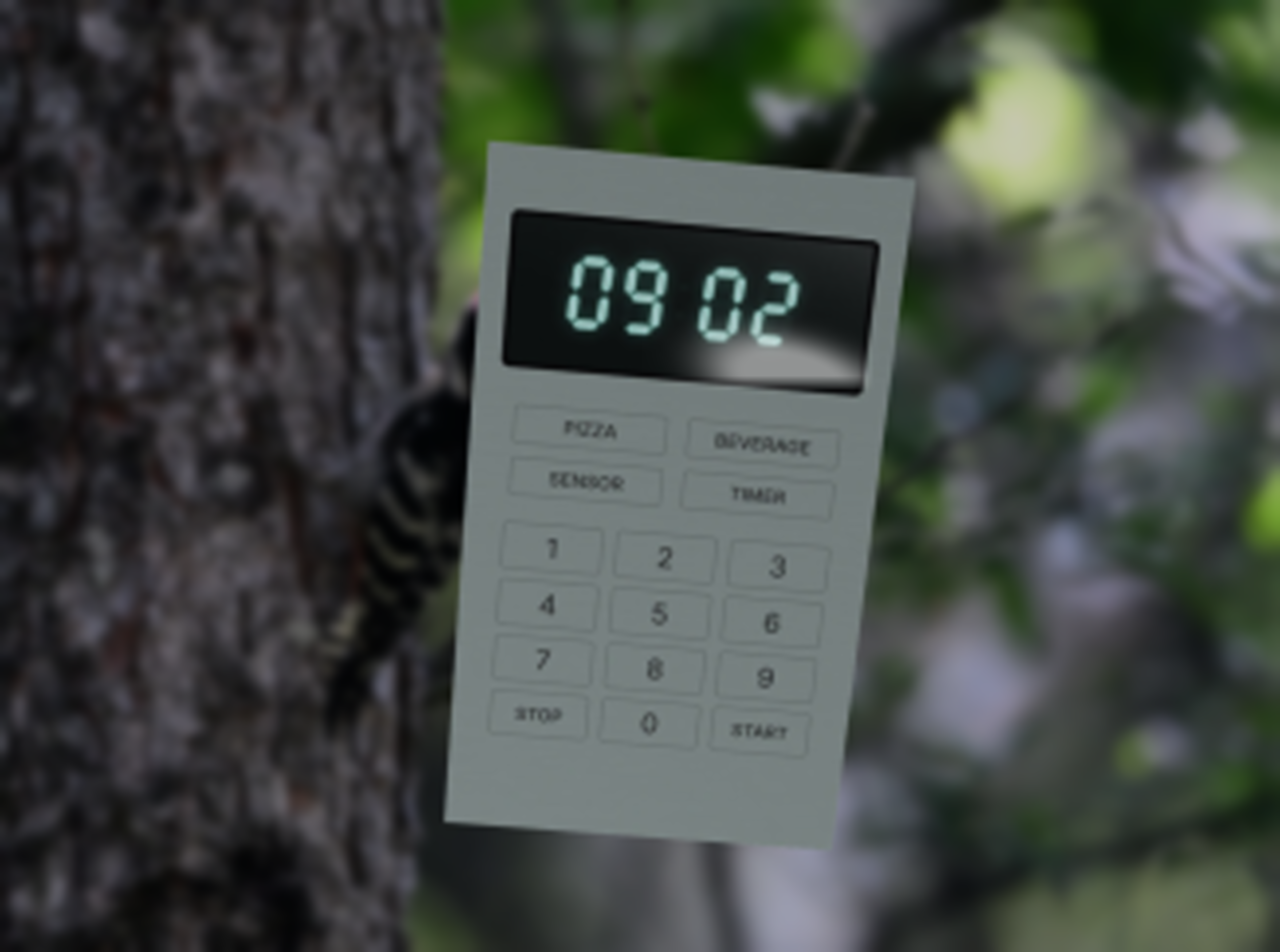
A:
h=9 m=2
